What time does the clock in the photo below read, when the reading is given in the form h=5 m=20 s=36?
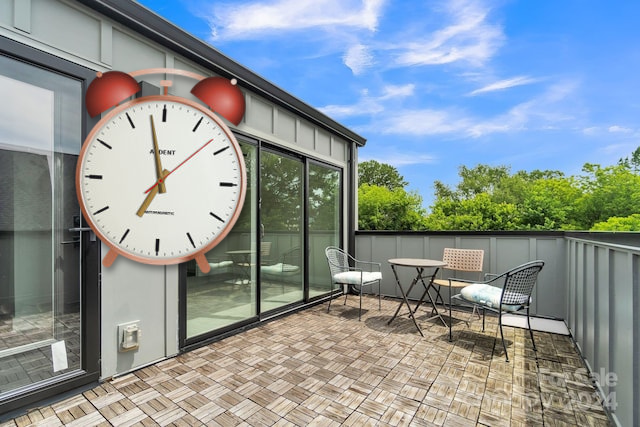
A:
h=6 m=58 s=8
